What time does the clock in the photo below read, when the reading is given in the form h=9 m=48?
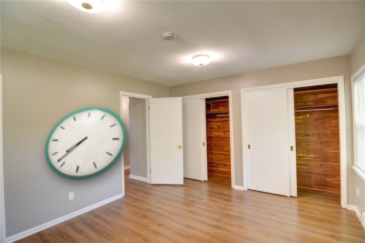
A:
h=7 m=37
